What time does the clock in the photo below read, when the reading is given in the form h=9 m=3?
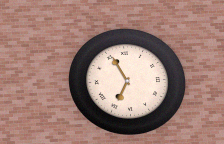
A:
h=6 m=56
